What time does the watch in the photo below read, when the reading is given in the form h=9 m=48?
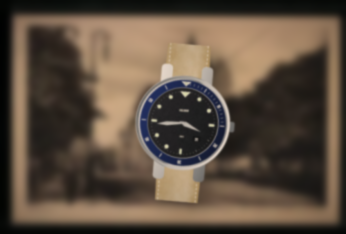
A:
h=3 m=44
